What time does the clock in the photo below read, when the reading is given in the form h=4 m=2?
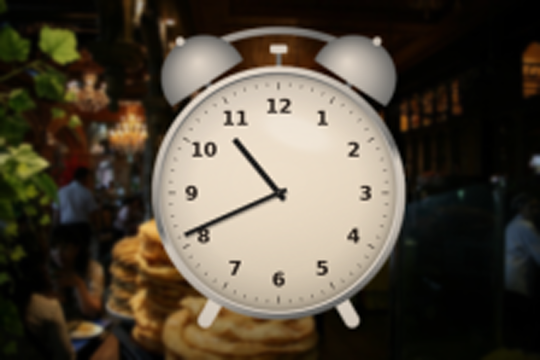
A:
h=10 m=41
